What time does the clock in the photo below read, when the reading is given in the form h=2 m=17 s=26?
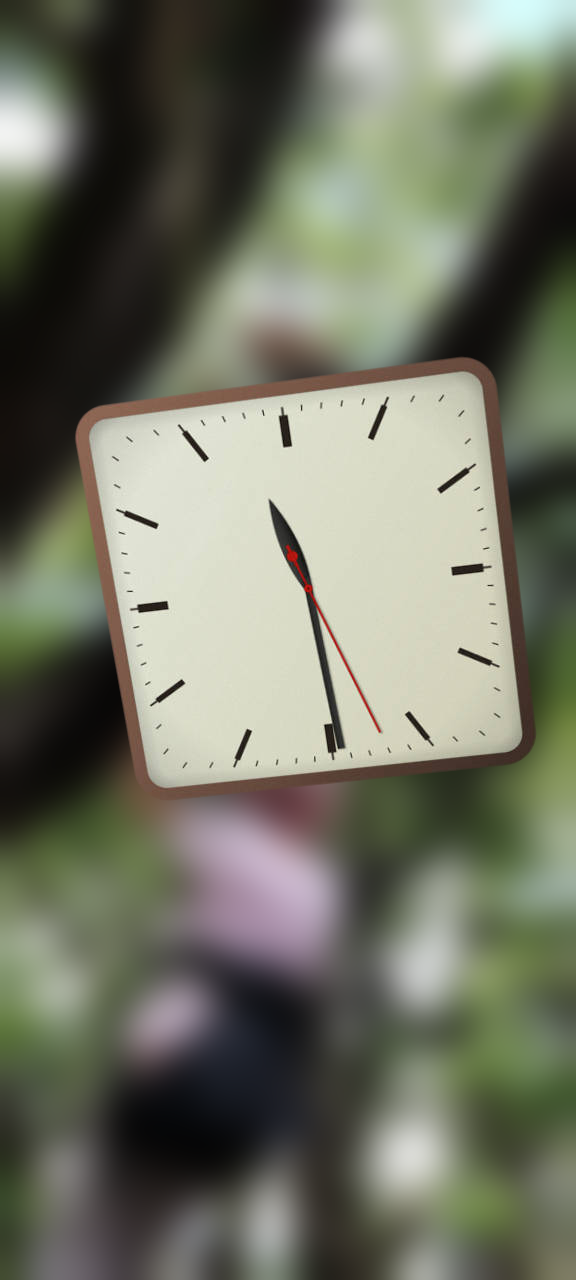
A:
h=11 m=29 s=27
